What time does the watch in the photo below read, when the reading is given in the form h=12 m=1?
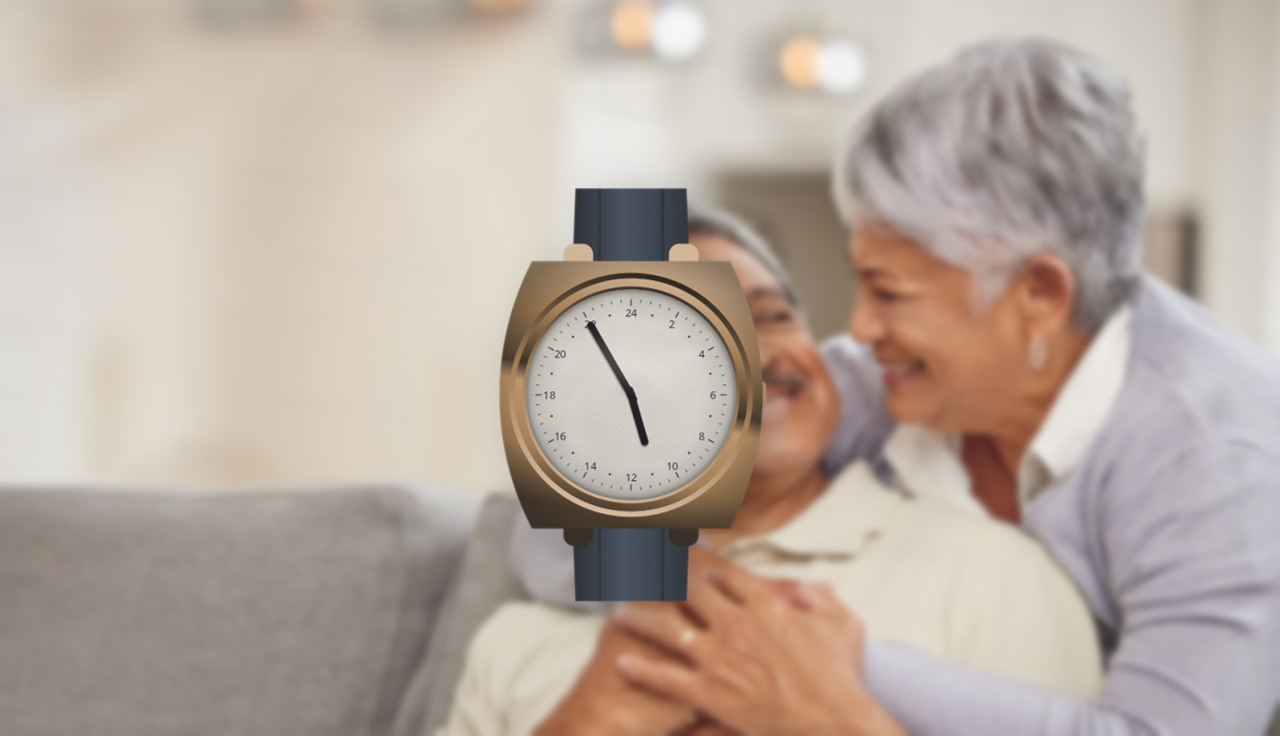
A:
h=10 m=55
